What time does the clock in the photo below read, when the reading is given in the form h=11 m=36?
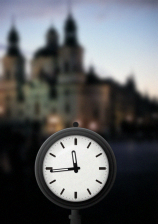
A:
h=11 m=44
